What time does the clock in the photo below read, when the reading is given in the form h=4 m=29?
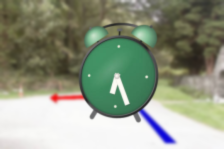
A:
h=6 m=26
